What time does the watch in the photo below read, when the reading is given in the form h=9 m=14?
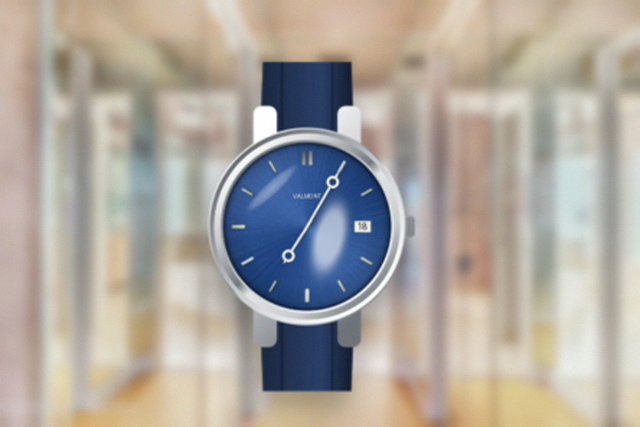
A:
h=7 m=5
